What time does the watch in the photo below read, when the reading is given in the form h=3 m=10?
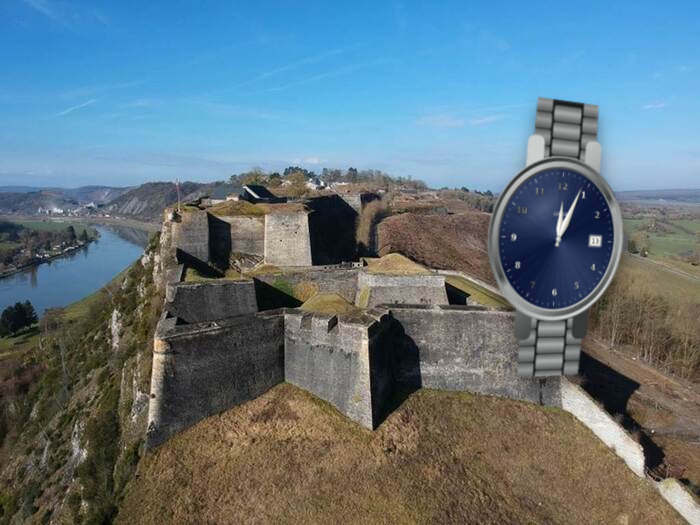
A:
h=12 m=4
